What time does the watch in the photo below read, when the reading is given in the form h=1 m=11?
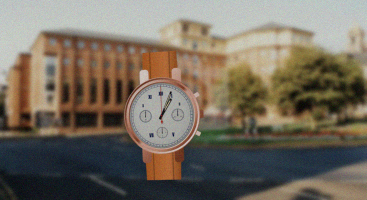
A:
h=1 m=4
